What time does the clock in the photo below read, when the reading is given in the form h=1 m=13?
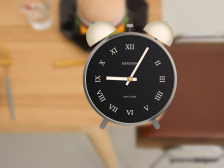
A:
h=9 m=5
